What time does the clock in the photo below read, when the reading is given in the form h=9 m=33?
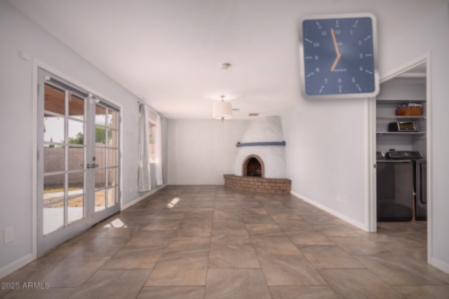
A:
h=6 m=58
